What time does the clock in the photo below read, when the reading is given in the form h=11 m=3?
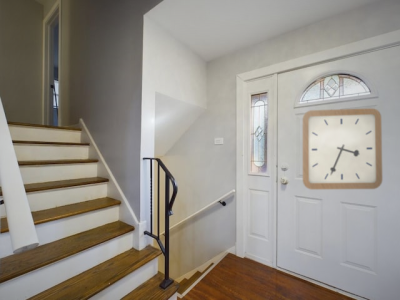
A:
h=3 m=34
